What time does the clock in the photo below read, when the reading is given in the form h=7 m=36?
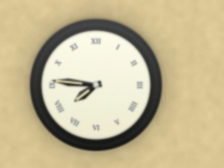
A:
h=7 m=46
